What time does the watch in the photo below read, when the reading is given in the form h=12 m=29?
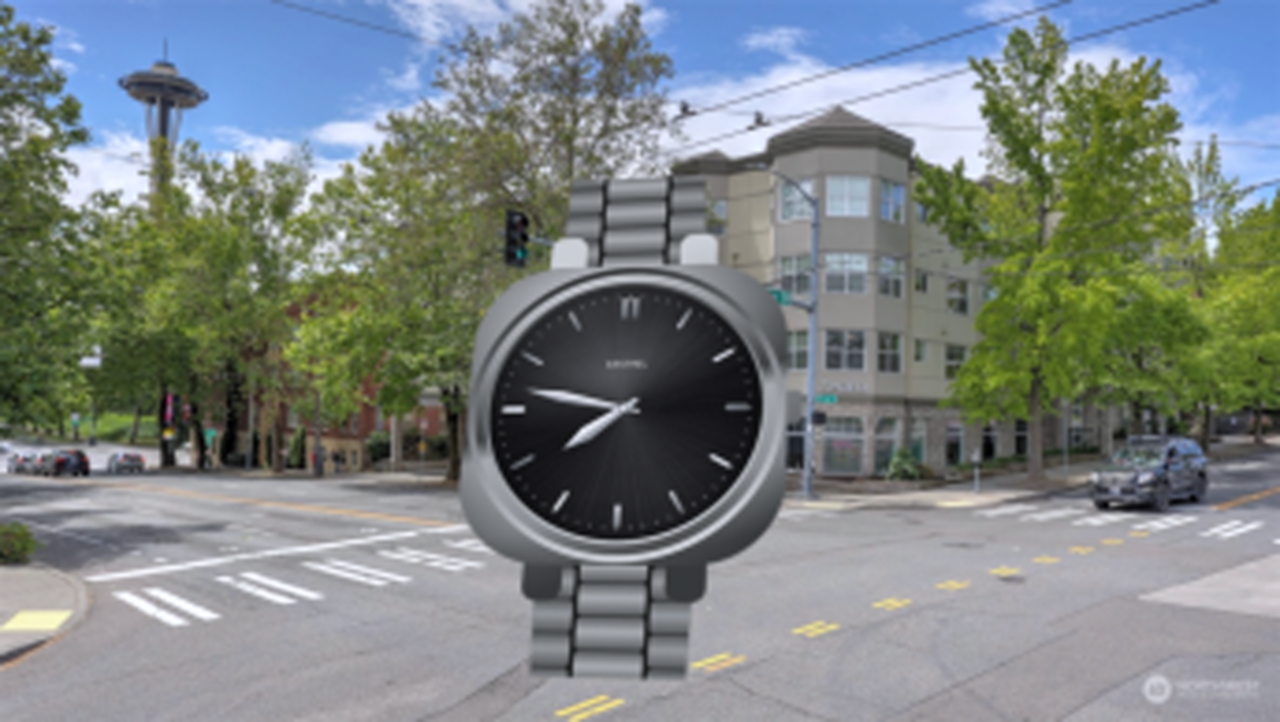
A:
h=7 m=47
